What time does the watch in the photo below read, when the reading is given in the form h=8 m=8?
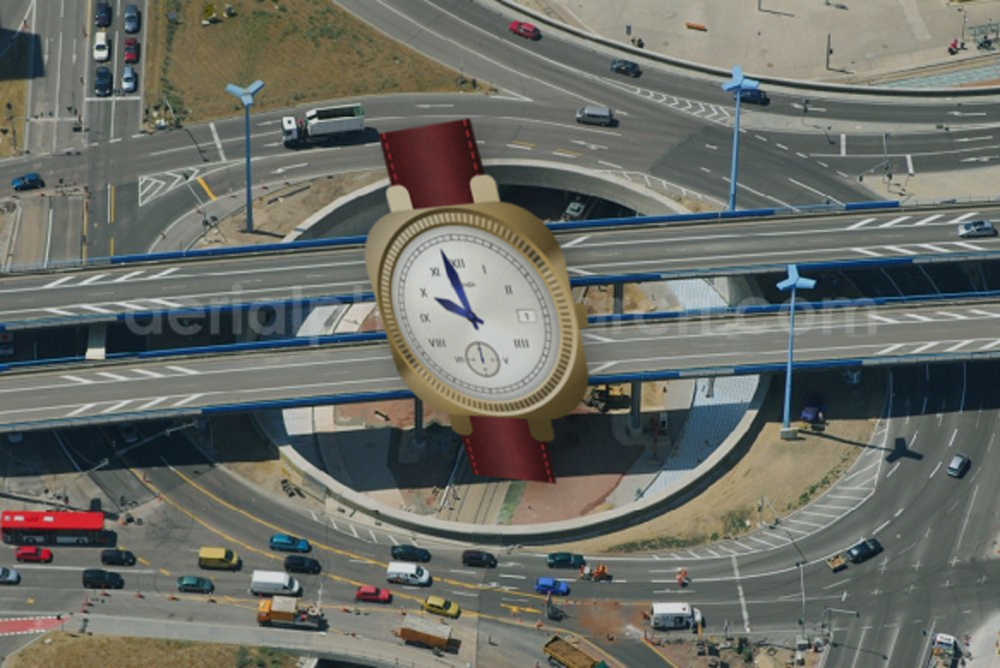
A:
h=9 m=58
